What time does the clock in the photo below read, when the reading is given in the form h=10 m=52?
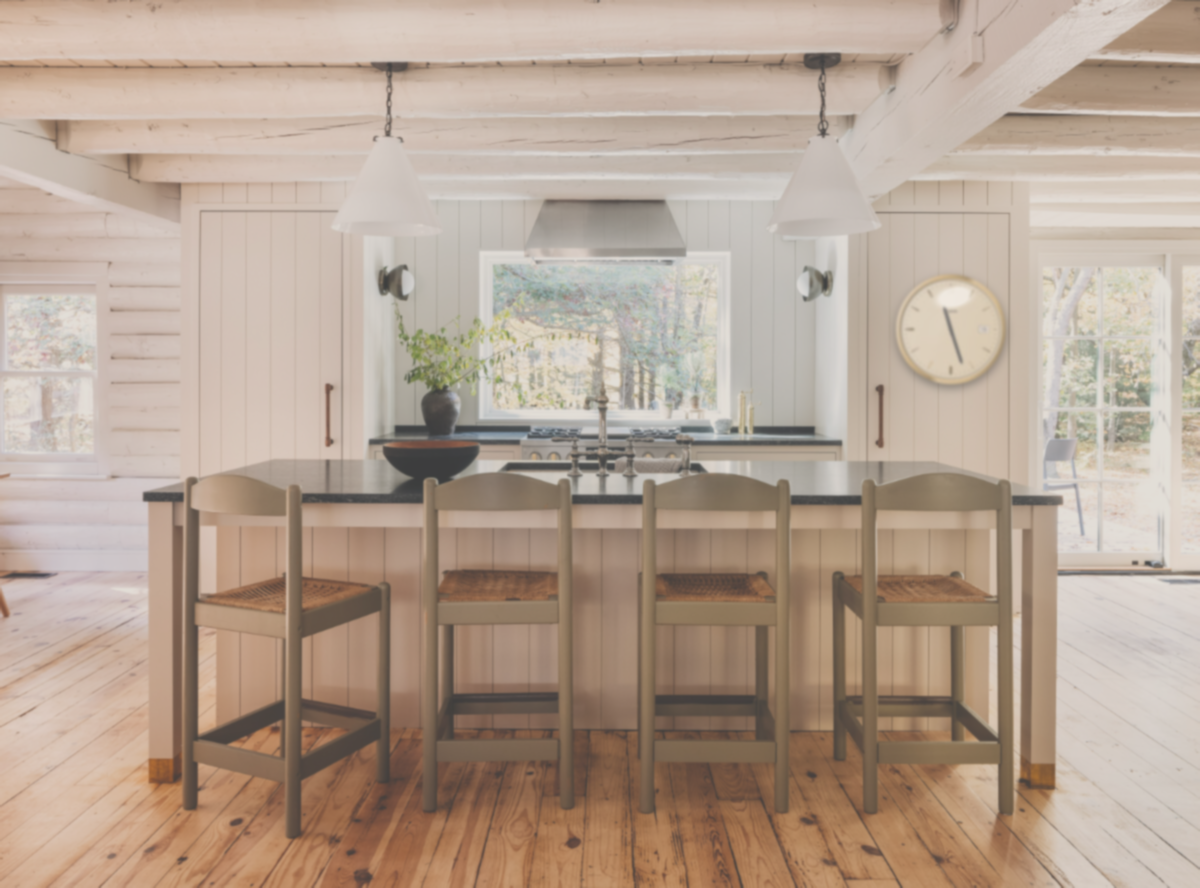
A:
h=11 m=27
